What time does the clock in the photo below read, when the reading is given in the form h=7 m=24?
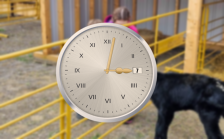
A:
h=3 m=2
